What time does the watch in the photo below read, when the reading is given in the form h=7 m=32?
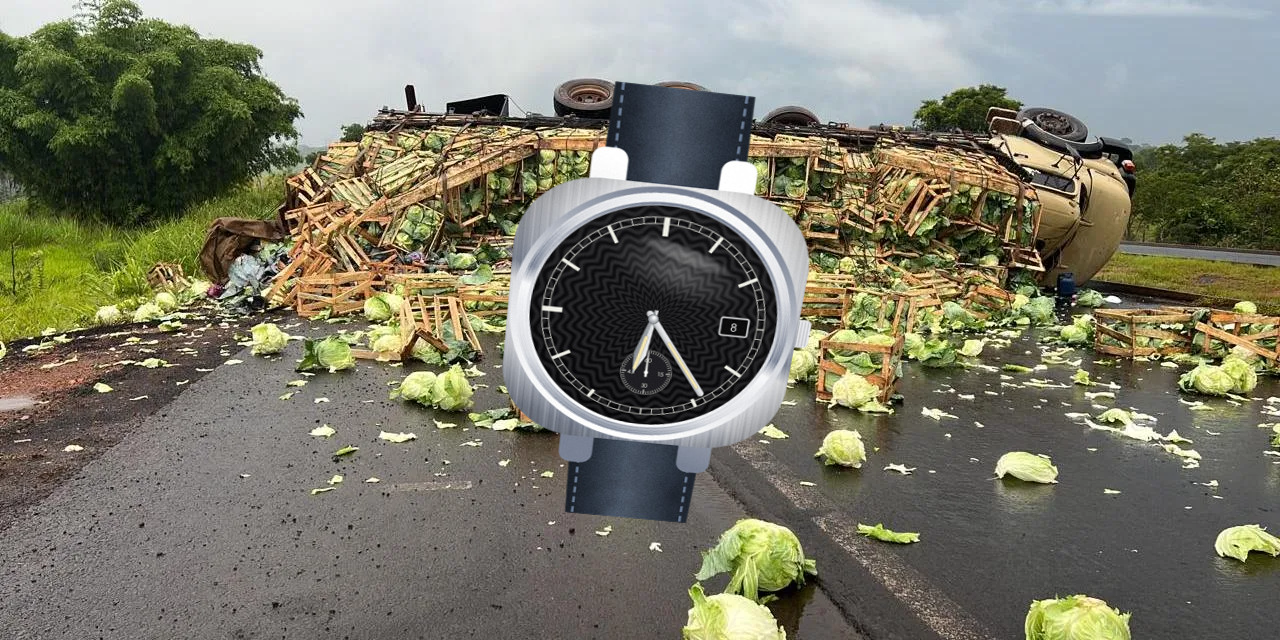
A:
h=6 m=24
